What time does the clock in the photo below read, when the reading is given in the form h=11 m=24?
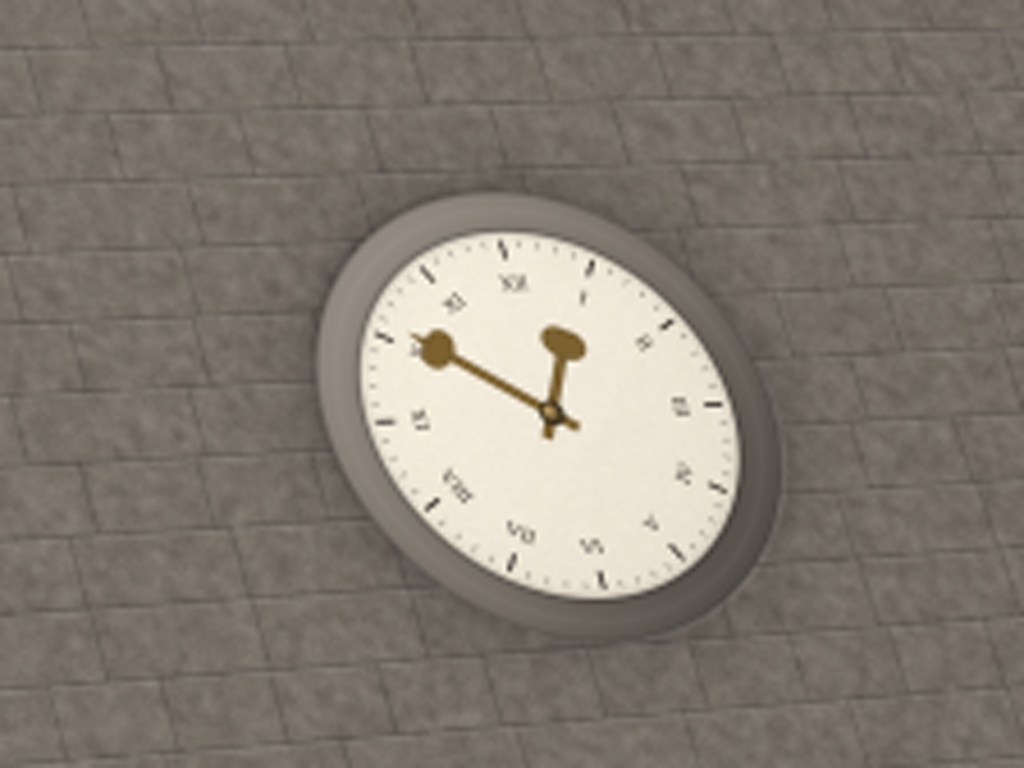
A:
h=12 m=51
